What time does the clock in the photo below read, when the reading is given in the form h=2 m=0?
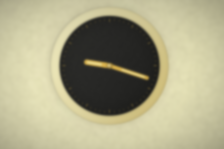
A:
h=9 m=18
